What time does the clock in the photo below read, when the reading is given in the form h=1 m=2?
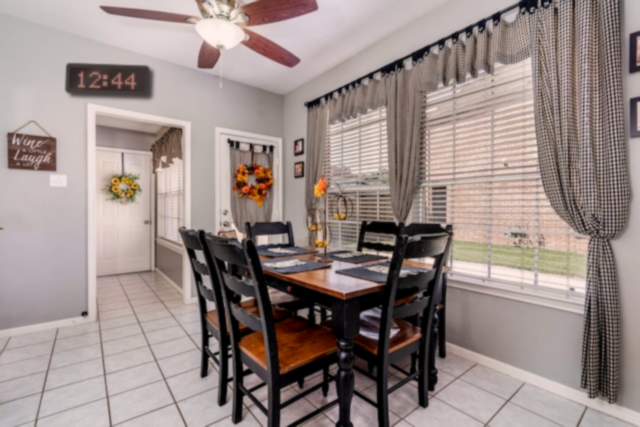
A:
h=12 m=44
